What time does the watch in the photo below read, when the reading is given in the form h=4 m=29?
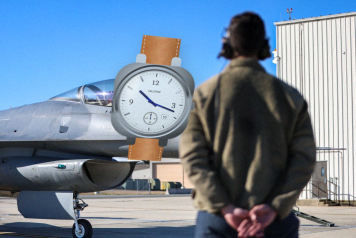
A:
h=10 m=18
